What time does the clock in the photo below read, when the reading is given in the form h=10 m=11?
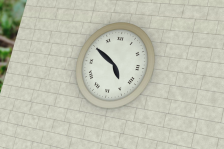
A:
h=4 m=50
